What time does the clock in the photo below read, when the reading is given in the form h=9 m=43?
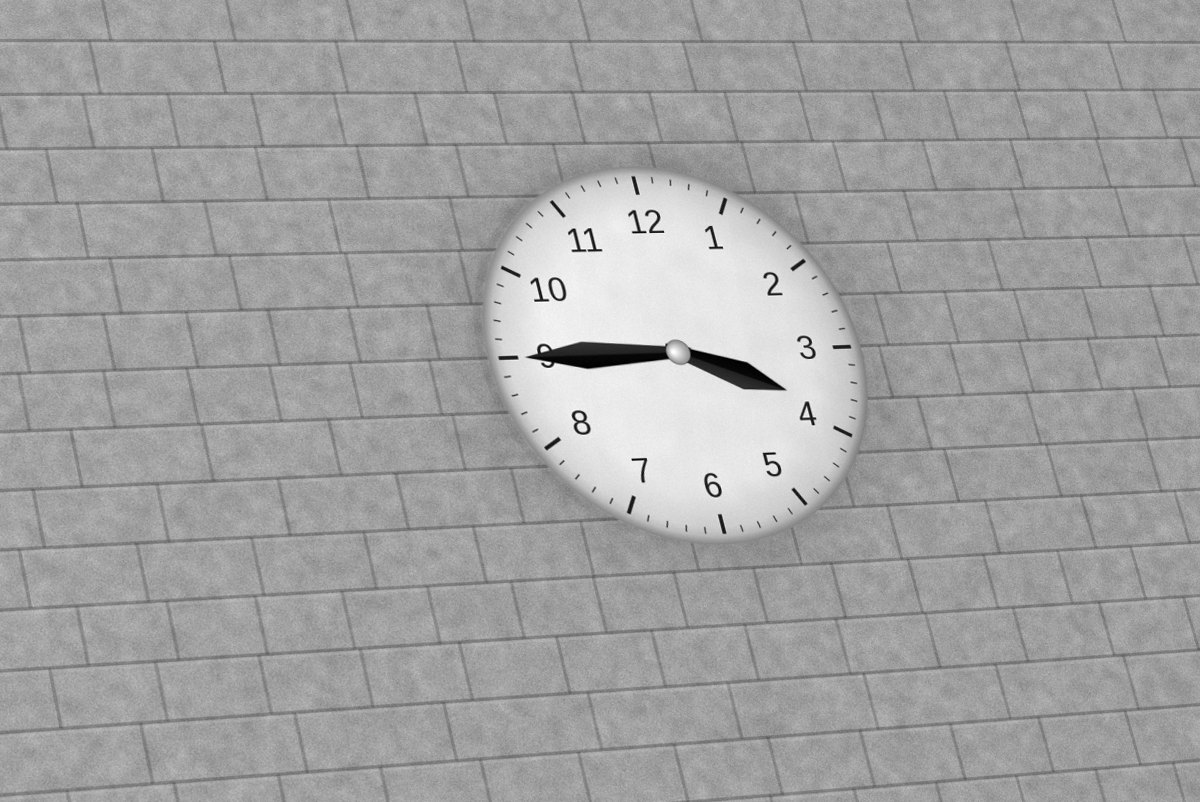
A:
h=3 m=45
